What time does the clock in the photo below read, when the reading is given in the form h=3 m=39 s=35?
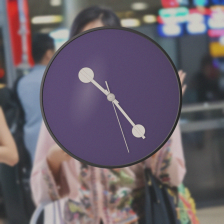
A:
h=10 m=23 s=27
